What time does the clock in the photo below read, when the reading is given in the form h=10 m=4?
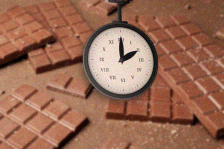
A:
h=2 m=0
